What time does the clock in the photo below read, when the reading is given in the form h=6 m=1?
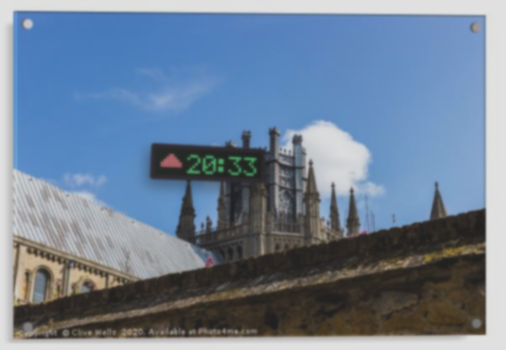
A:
h=20 m=33
